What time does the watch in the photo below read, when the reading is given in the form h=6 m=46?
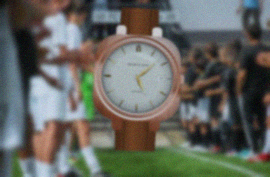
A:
h=5 m=8
